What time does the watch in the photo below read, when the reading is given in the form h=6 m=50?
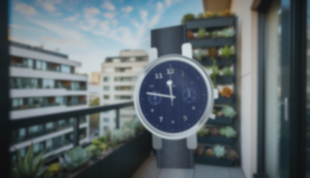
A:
h=11 m=47
